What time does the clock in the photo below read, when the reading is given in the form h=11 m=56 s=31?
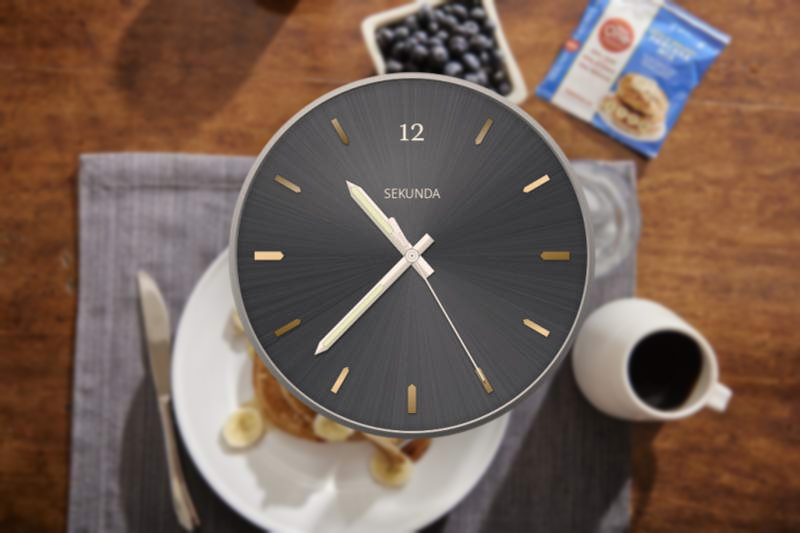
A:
h=10 m=37 s=25
